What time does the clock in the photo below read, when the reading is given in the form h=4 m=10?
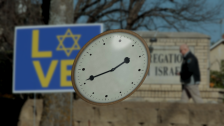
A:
h=1 m=41
